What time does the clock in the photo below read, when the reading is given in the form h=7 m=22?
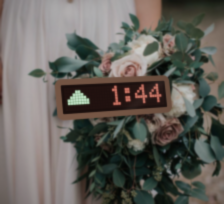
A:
h=1 m=44
